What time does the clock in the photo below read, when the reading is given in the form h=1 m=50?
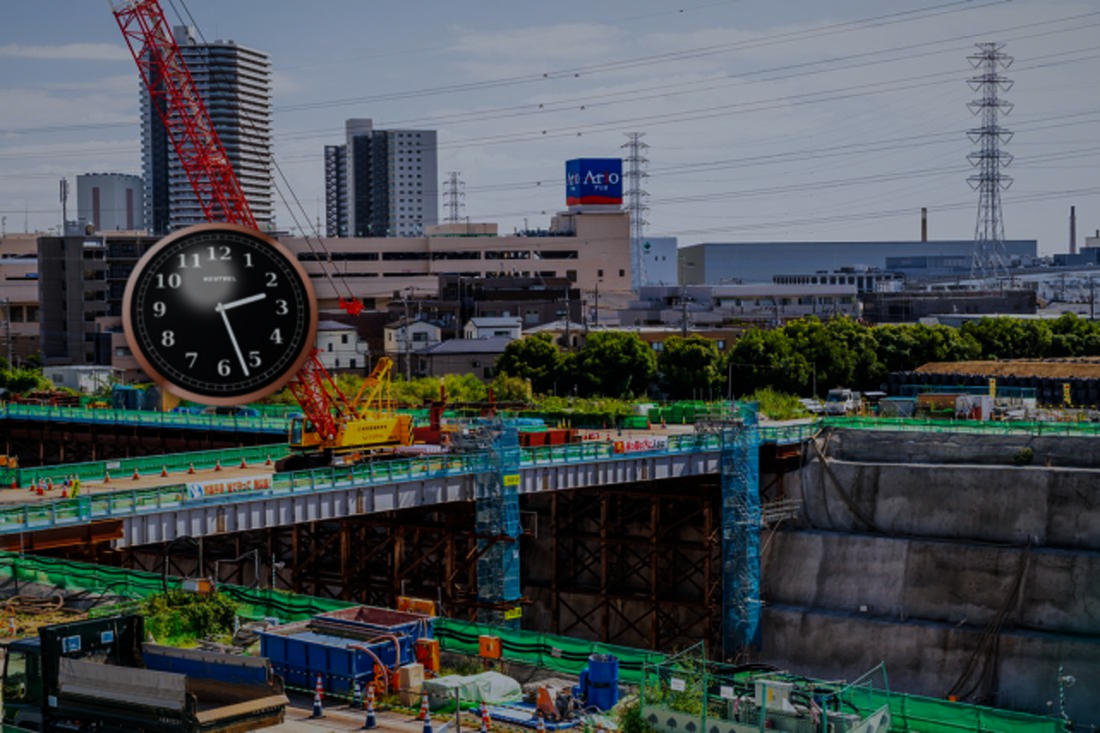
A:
h=2 m=27
